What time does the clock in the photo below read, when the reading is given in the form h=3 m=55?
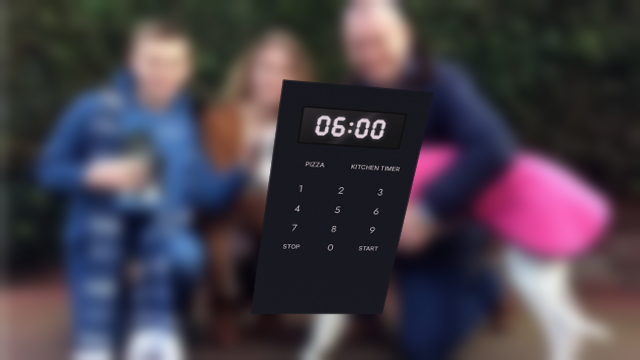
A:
h=6 m=0
